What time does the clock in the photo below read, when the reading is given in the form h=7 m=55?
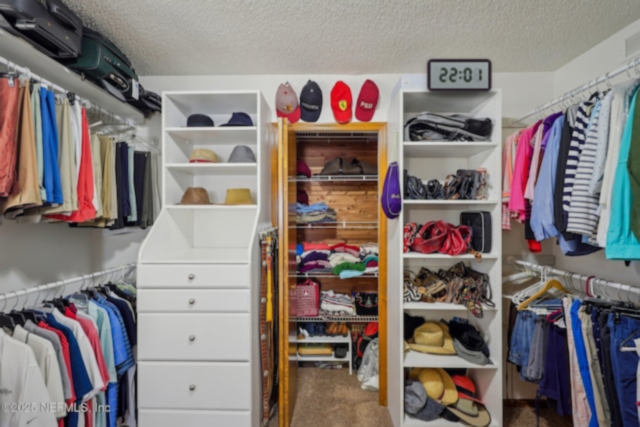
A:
h=22 m=1
